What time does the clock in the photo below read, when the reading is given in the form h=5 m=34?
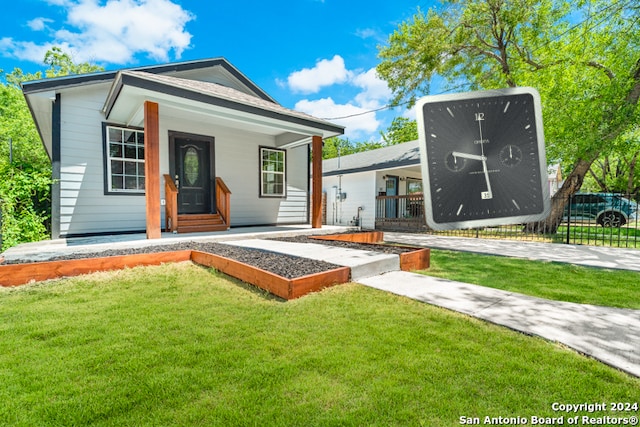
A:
h=9 m=29
